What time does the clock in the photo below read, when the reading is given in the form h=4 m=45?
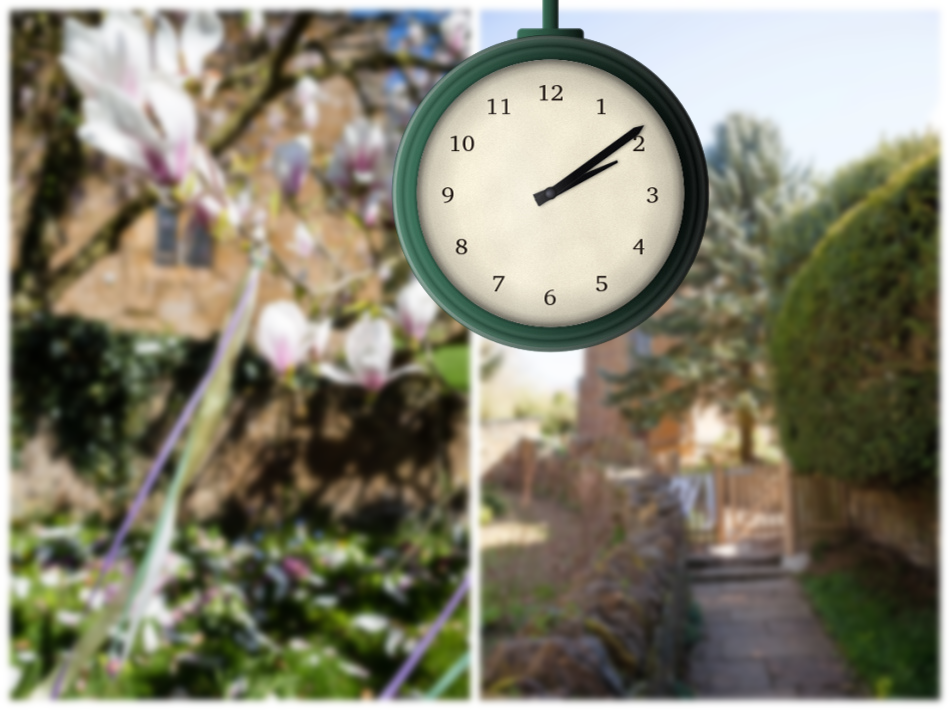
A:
h=2 m=9
